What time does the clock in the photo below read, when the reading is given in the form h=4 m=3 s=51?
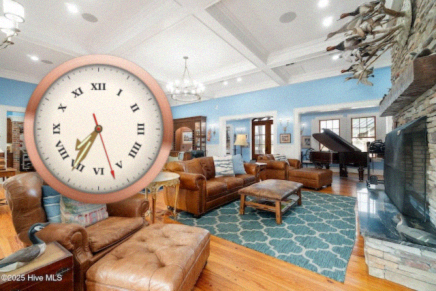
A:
h=7 m=35 s=27
